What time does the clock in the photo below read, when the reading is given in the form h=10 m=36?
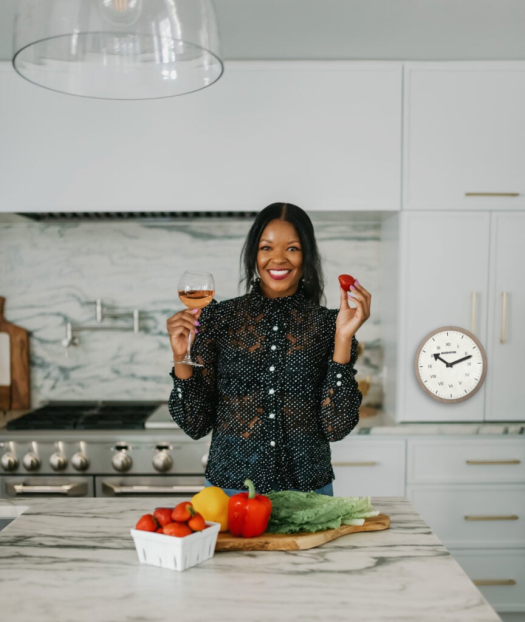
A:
h=10 m=12
